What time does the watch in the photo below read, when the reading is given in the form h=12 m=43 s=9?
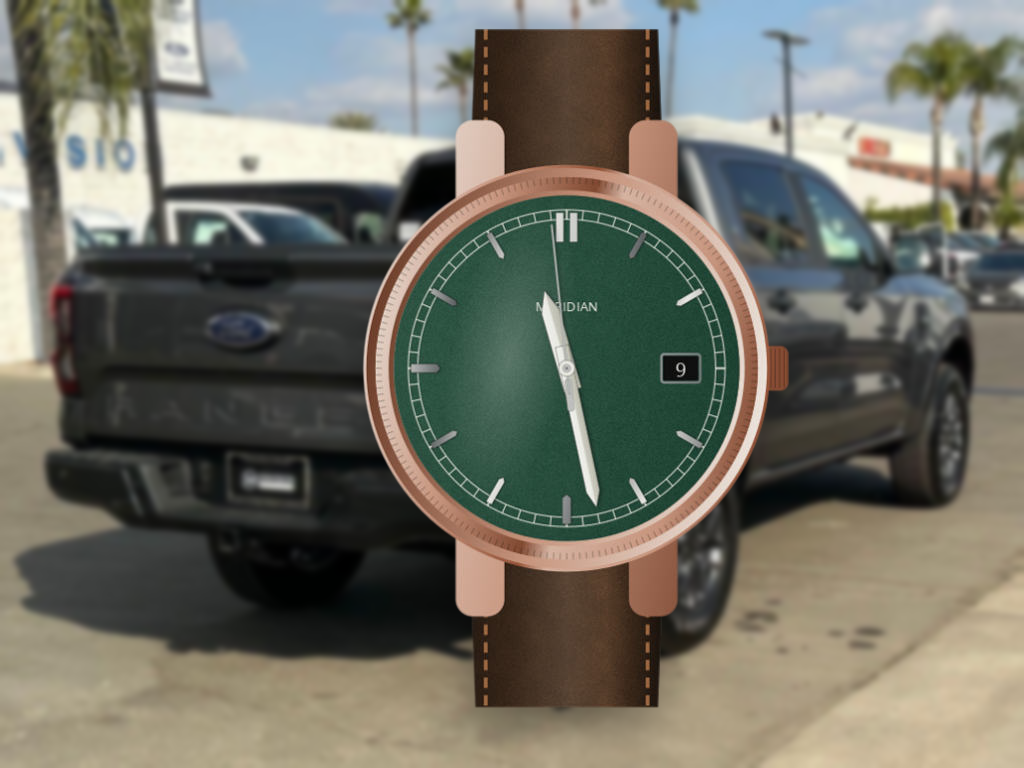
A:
h=11 m=27 s=59
